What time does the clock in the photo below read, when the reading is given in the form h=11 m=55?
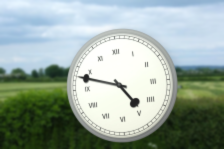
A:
h=4 m=48
